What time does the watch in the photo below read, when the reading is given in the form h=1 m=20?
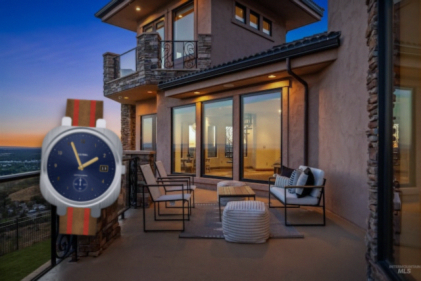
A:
h=1 m=56
